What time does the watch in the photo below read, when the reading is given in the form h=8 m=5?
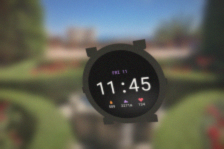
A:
h=11 m=45
